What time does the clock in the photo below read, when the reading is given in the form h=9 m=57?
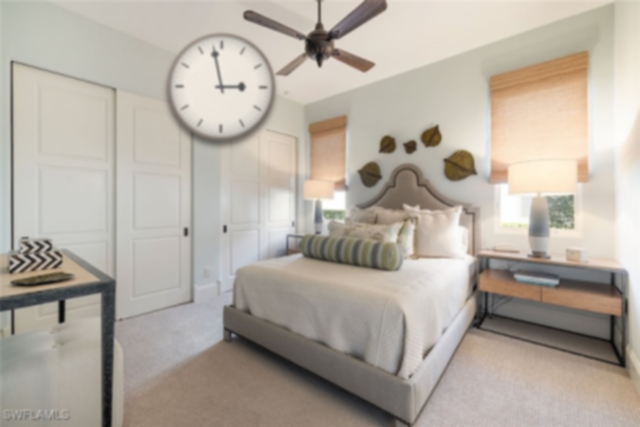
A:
h=2 m=58
